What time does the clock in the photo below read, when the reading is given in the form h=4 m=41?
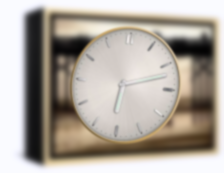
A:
h=6 m=12
